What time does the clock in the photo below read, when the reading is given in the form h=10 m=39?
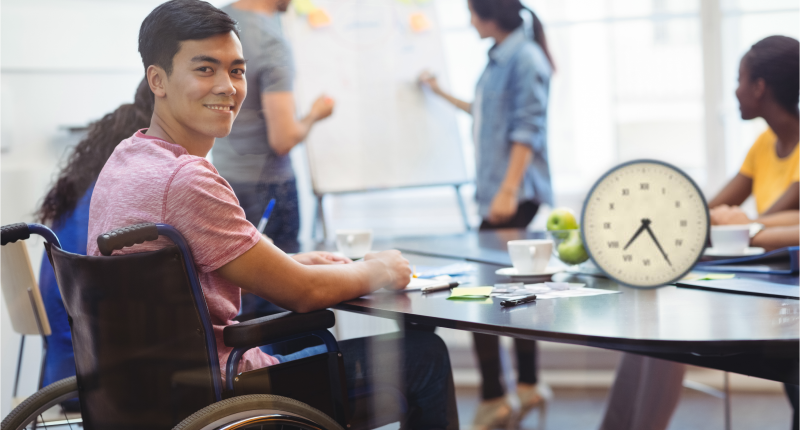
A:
h=7 m=25
